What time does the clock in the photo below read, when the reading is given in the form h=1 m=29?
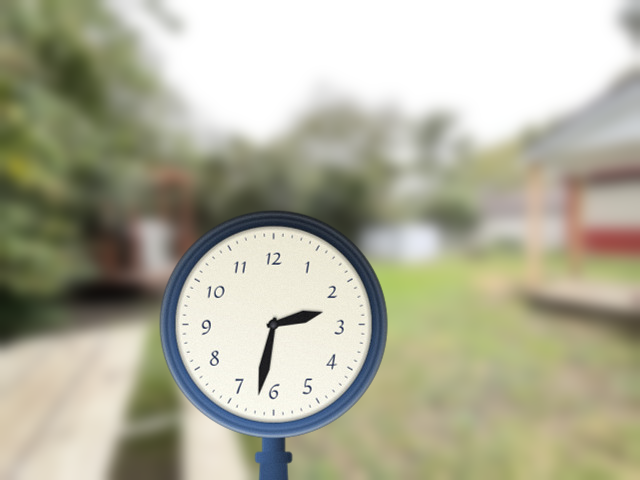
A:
h=2 m=32
